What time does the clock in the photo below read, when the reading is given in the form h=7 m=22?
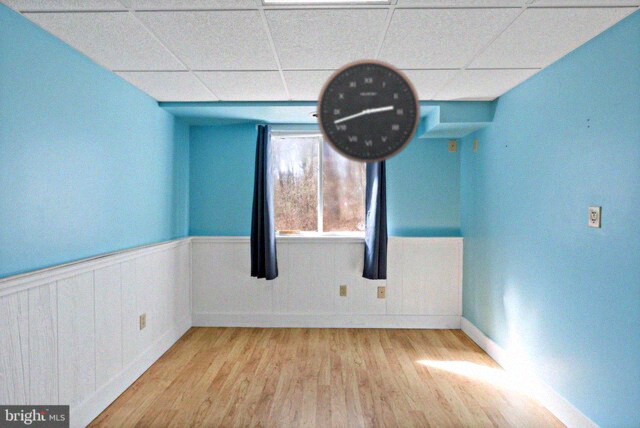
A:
h=2 m=42
